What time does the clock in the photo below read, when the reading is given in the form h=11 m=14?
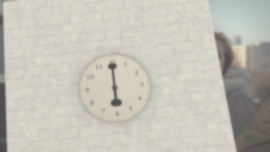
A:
h=6 m=0
